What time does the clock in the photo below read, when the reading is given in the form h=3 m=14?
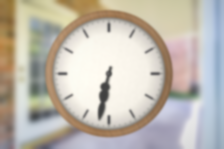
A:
h=6 m=32
